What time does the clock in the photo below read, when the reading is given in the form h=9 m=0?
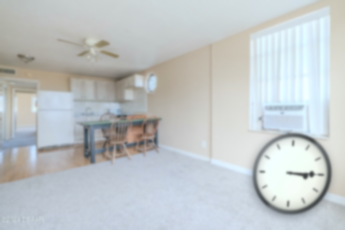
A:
h=3 m=15
